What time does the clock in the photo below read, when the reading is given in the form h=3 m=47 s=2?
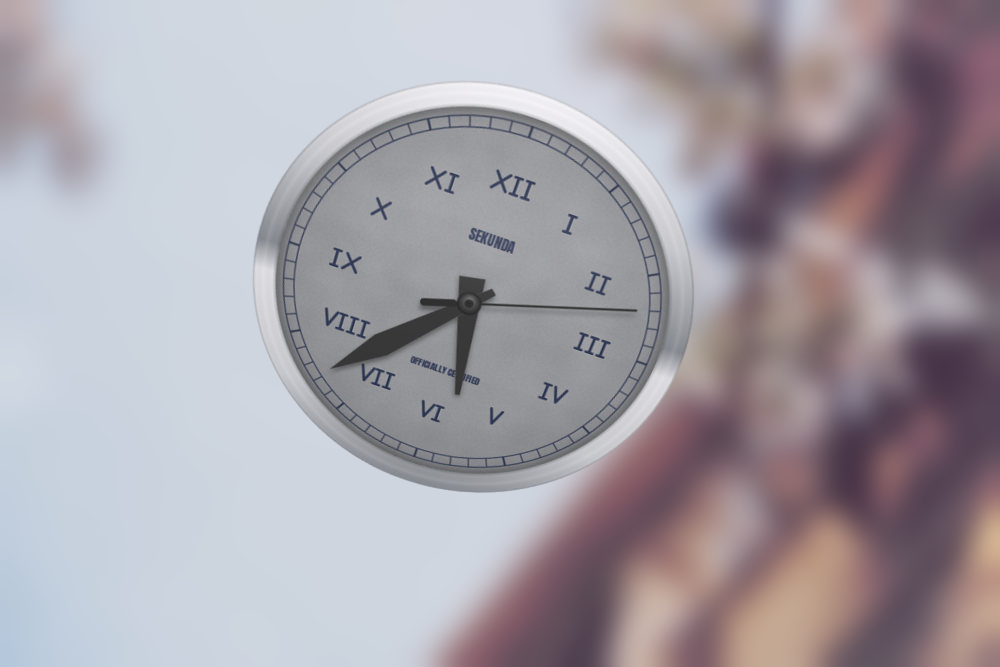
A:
h=5 m=37 s=12
